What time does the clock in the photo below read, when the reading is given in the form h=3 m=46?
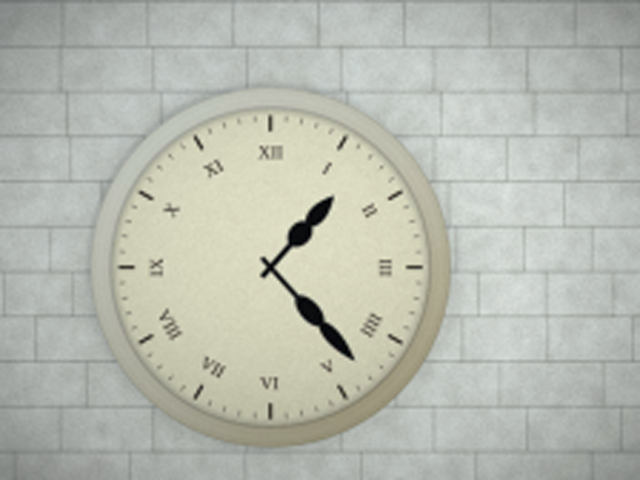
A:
h=1 m=23
